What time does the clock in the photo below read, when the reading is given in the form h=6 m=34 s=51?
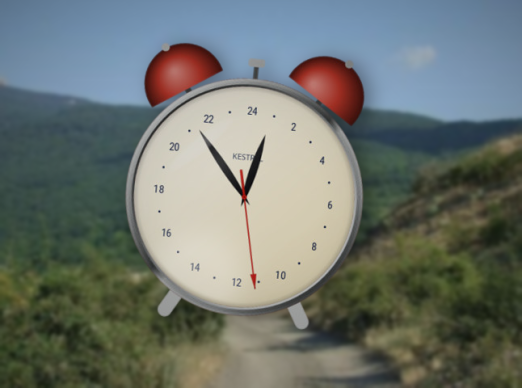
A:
h=0 m=53 s=28
